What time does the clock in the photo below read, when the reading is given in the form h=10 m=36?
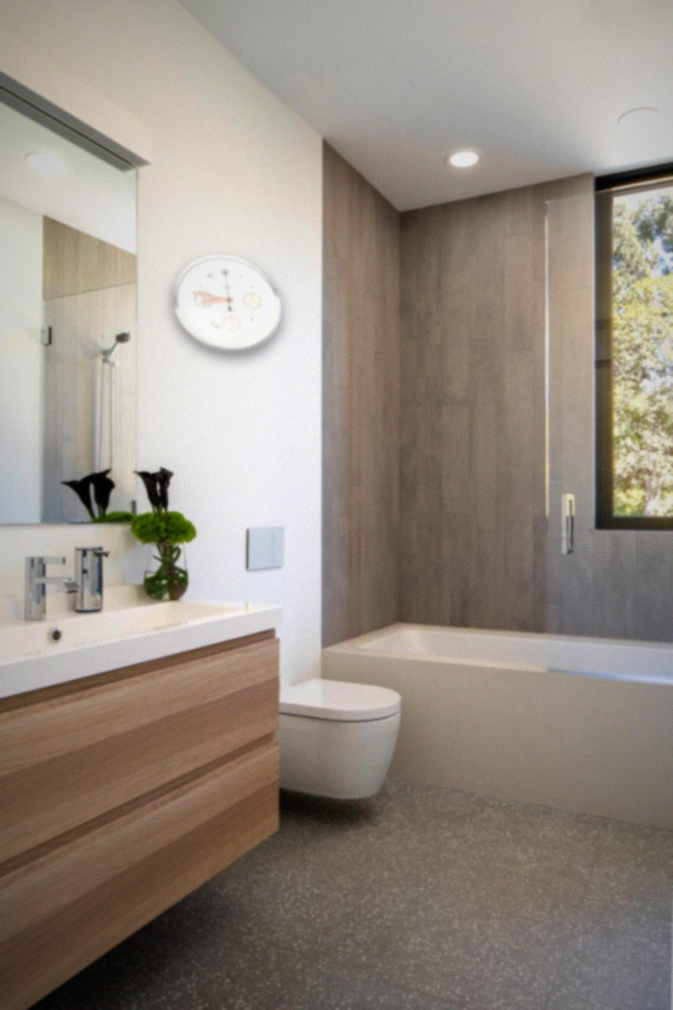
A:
h=8 m=47
